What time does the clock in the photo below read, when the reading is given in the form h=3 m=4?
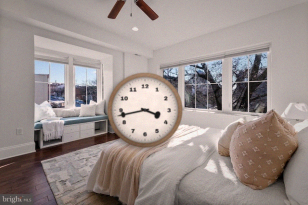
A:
h=3 m=43
